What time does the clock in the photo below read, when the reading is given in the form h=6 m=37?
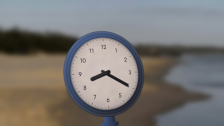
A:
h=8 m=20
